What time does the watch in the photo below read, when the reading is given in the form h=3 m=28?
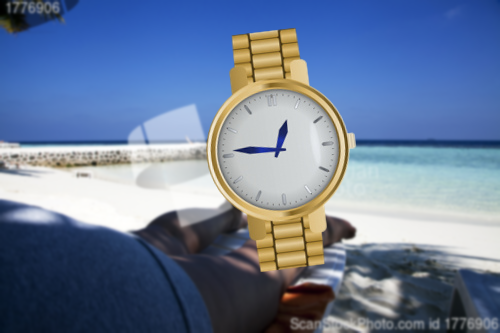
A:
h=12 m=46
